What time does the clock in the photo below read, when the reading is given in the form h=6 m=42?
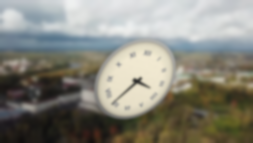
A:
h=3 m=36
